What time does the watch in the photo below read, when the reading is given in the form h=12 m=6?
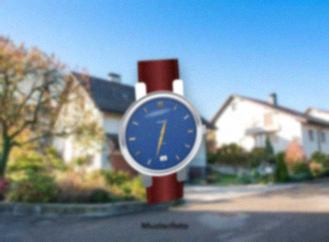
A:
h=12 m=33
